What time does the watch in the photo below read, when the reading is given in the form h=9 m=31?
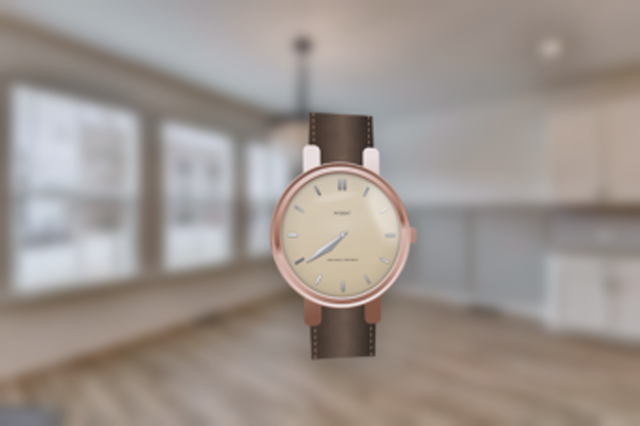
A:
h=7 m=39
